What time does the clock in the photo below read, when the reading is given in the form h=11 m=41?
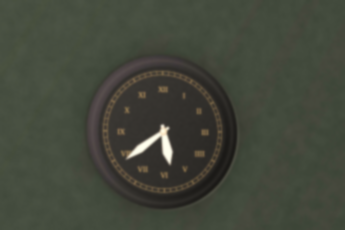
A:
h=5 m=39
